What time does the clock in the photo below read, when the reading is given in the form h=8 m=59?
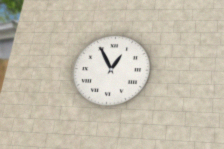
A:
h=12 m=55
